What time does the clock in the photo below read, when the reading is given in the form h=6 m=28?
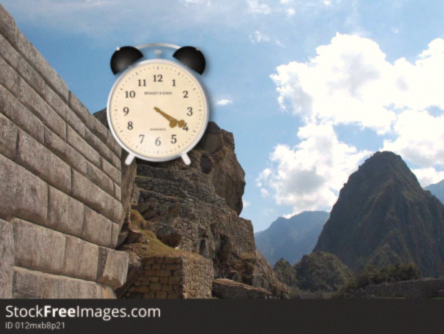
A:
h=4 m=20
